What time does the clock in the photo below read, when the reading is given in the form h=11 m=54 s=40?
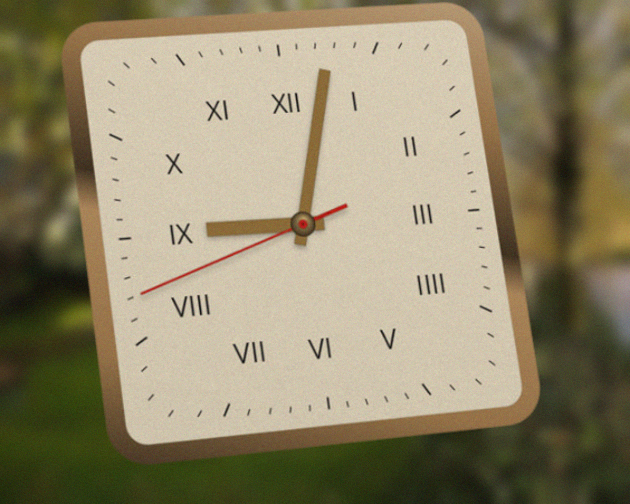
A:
h=9 m=2 s=42
